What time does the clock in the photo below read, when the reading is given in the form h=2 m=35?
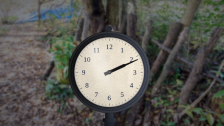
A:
h=2 m=11
